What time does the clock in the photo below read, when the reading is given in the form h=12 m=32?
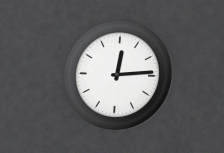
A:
h=12 m=14
